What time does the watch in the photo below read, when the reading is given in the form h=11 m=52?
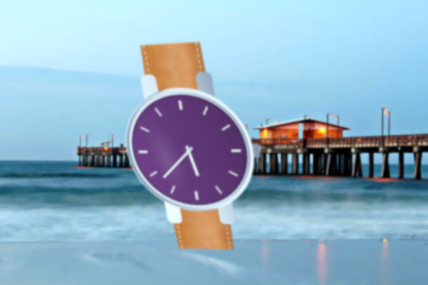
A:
h=5 m=38
